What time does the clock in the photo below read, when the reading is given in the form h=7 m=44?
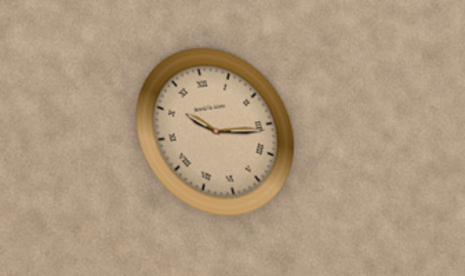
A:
h=10 m=16
